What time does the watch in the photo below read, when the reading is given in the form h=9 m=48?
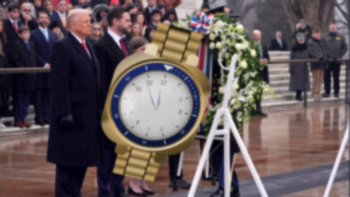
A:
h=11 m=54
